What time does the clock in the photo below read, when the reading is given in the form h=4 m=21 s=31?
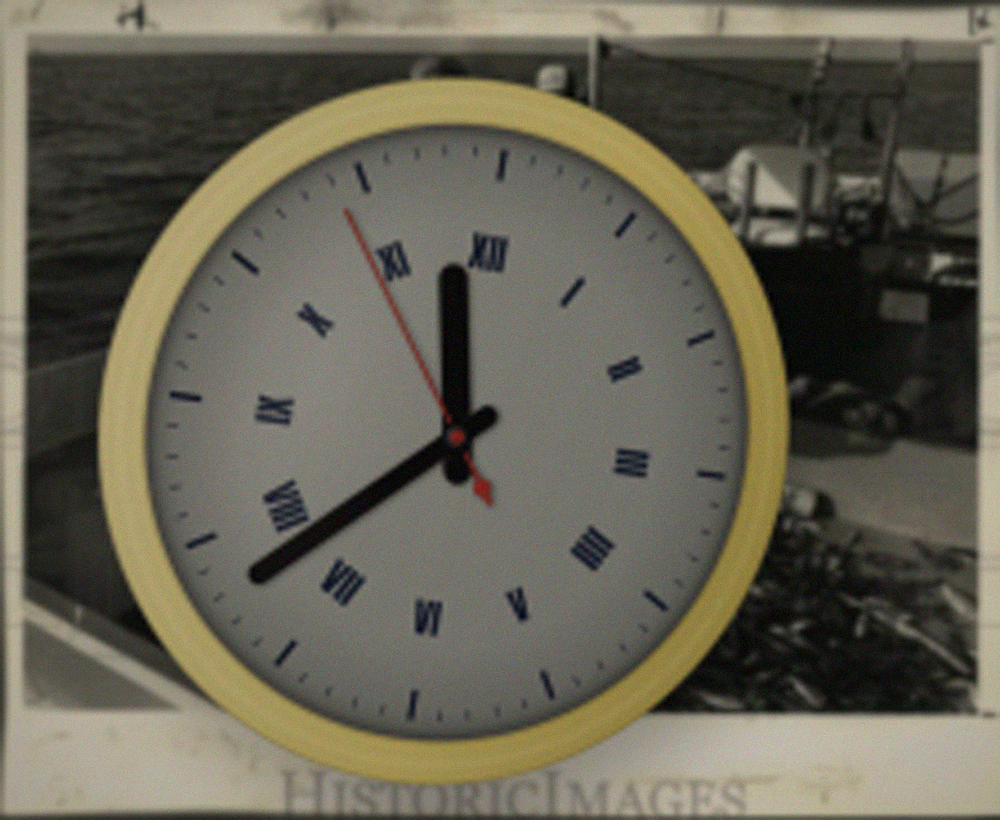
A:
h=11 m=37 s=54
